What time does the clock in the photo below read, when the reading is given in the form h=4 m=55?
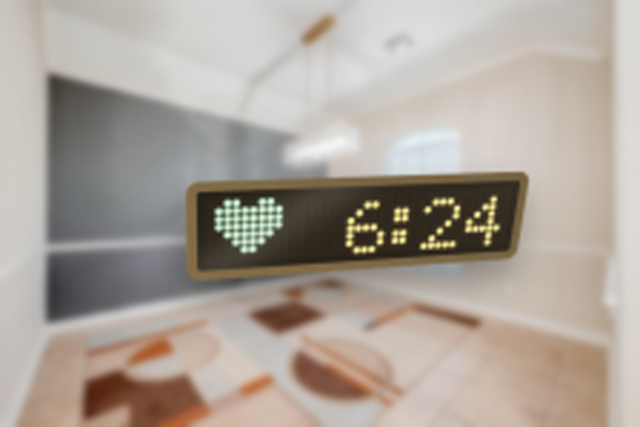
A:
h=6 m=24
